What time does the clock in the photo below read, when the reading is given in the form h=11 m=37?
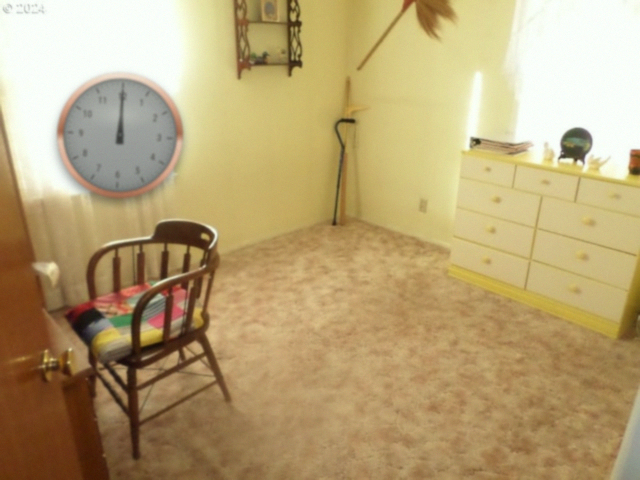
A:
h=12 m=0
